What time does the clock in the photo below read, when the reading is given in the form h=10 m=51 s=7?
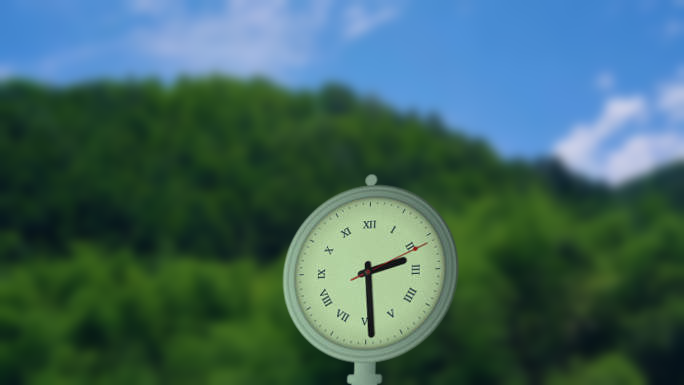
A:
h=2 m=29 s=11
